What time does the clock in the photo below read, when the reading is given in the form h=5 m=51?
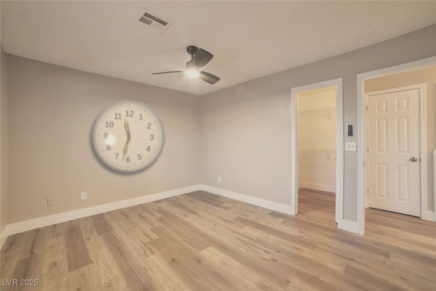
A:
h=11 m=32
